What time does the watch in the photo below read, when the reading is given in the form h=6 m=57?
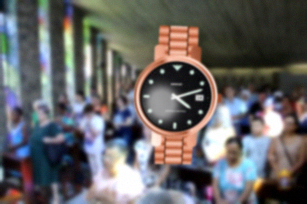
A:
h=4 m=12
